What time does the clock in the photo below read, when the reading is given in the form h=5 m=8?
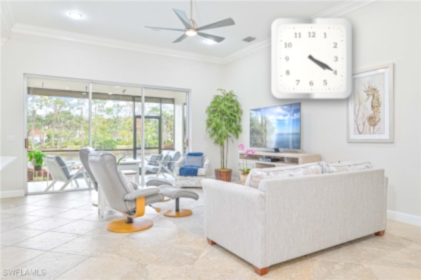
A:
h=4 m=20
